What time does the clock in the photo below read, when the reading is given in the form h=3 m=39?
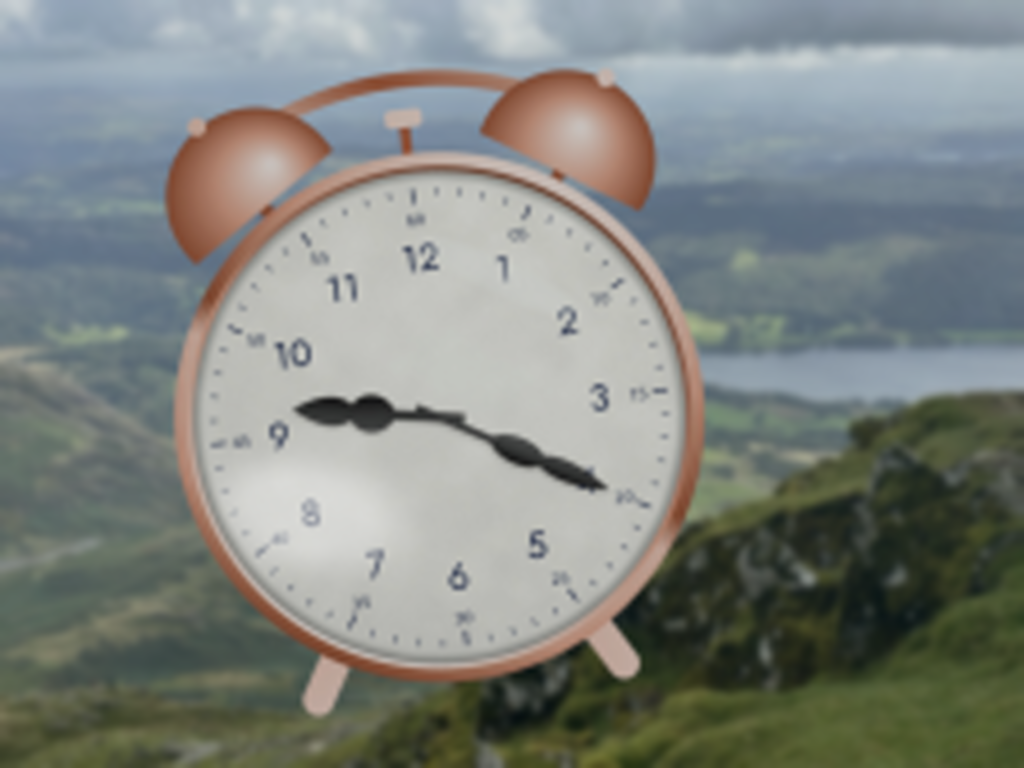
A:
h=9 m=20
